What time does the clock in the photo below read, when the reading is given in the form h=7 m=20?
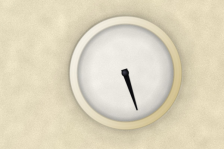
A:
h=5 m=27
